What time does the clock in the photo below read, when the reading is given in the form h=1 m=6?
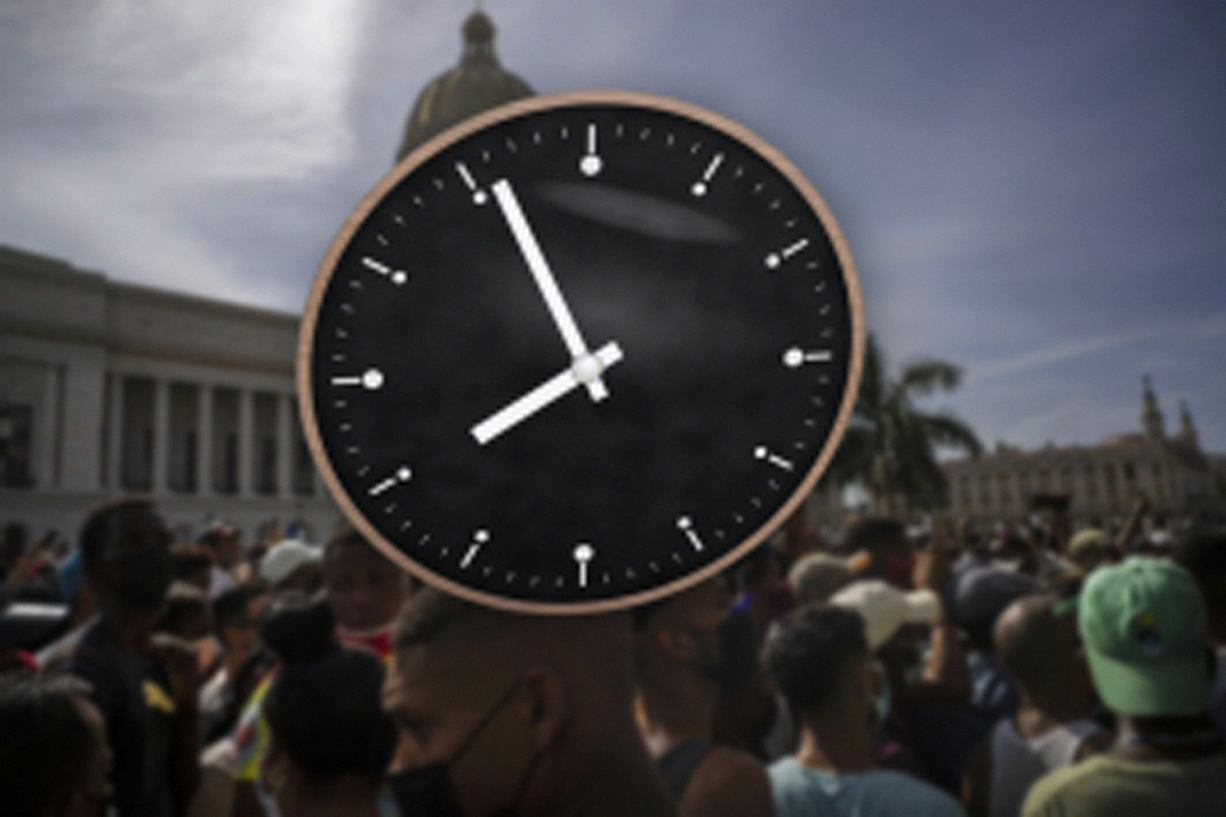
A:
h=7 m=56
